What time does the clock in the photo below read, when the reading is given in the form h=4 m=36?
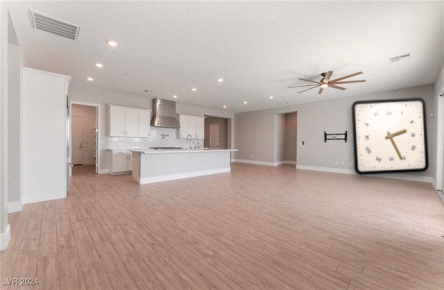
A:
h=2 m=26
